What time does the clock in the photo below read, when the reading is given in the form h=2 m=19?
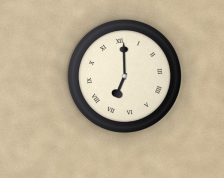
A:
h=7 m=1
